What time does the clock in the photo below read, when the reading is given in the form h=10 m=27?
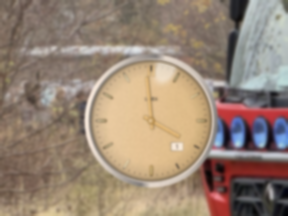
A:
h=3 m=59
